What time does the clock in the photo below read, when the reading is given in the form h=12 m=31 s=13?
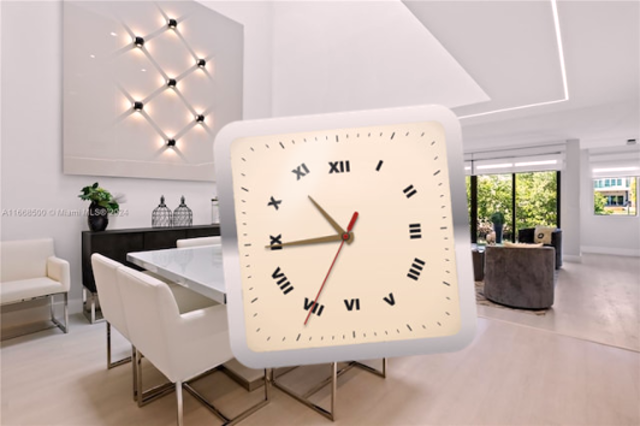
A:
h=10 m=44 s=35
